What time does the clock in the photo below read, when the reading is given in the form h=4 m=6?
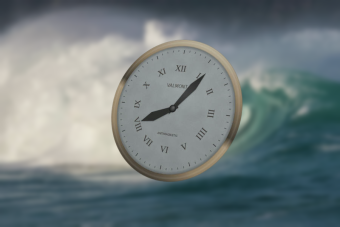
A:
h=8 m=6
